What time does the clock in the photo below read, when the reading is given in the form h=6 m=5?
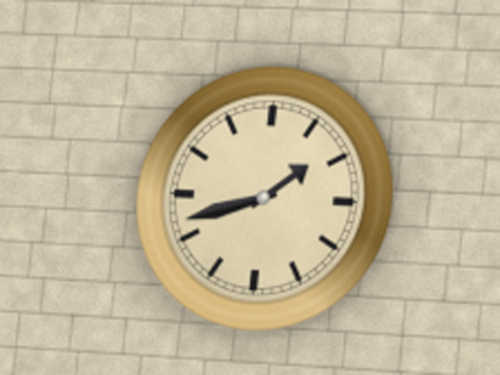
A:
h=1 m=42
